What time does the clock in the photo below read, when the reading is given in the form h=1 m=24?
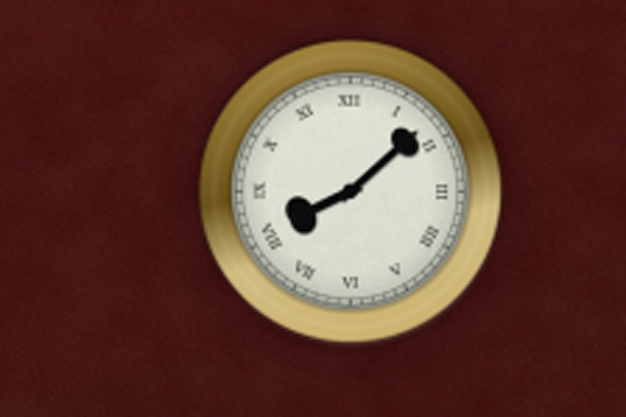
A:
h=8 m=8
